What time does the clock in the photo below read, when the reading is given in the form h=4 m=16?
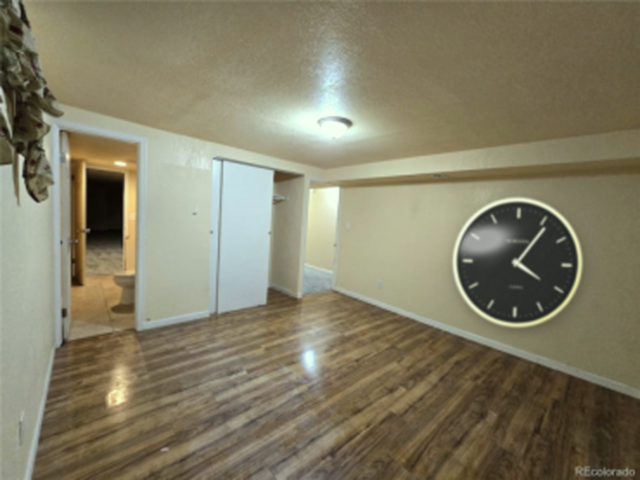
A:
h=4 m=6
